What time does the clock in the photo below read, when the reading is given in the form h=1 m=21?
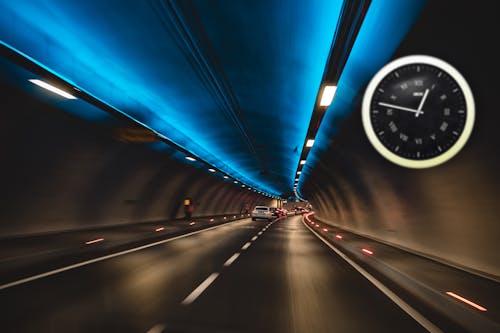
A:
h=12 m=47
